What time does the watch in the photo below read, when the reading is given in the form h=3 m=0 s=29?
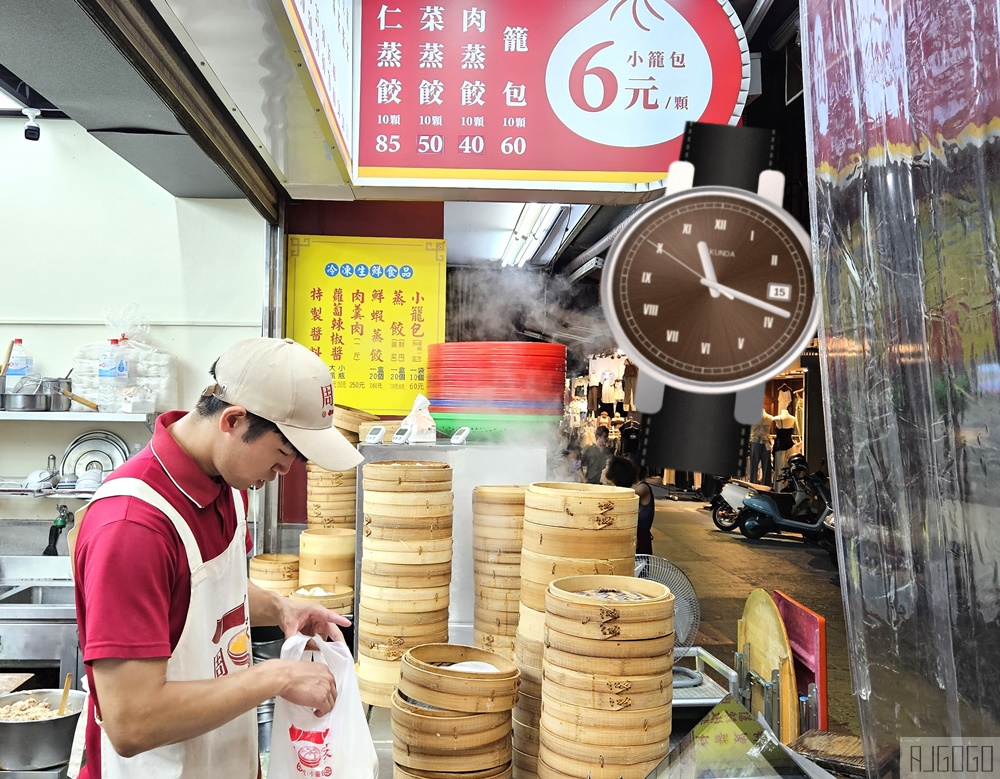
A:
h=11 m=17 s=50
